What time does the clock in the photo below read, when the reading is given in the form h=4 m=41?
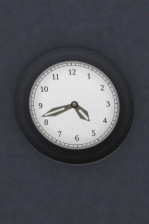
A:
h=4 m=42
